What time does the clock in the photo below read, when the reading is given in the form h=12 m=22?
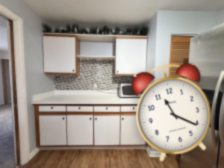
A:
h=11 m=21
